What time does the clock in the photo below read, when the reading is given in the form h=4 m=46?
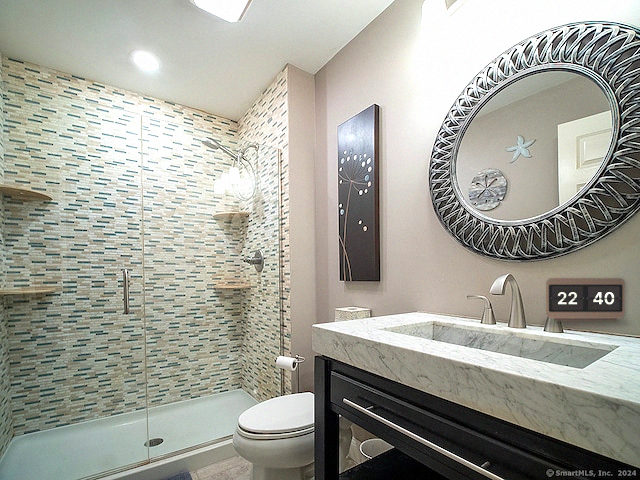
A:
h=22 m=40
